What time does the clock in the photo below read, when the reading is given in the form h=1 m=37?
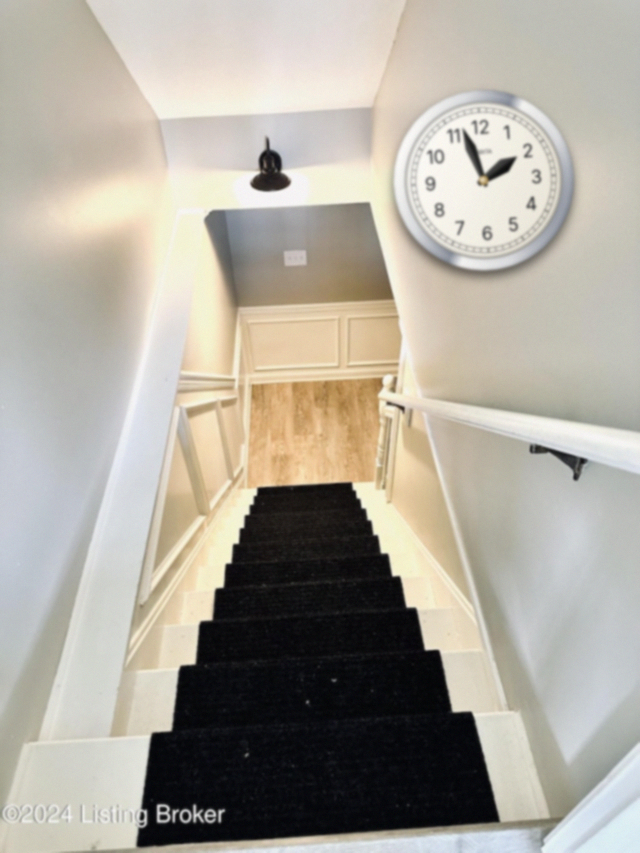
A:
h=1 m=57
